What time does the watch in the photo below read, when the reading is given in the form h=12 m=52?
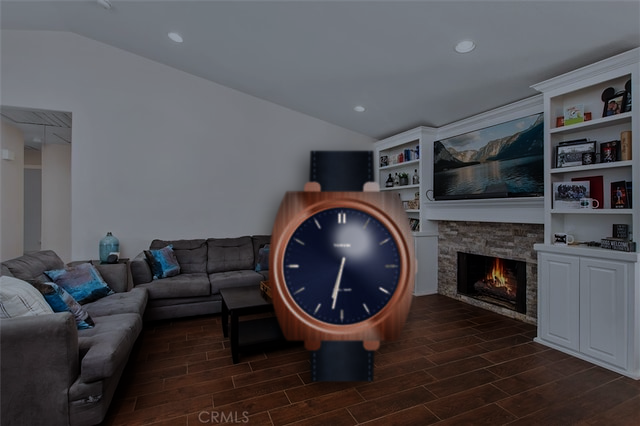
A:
h=6 m=32
